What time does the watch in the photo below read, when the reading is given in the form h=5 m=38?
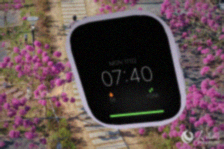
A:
h=7 m=40
